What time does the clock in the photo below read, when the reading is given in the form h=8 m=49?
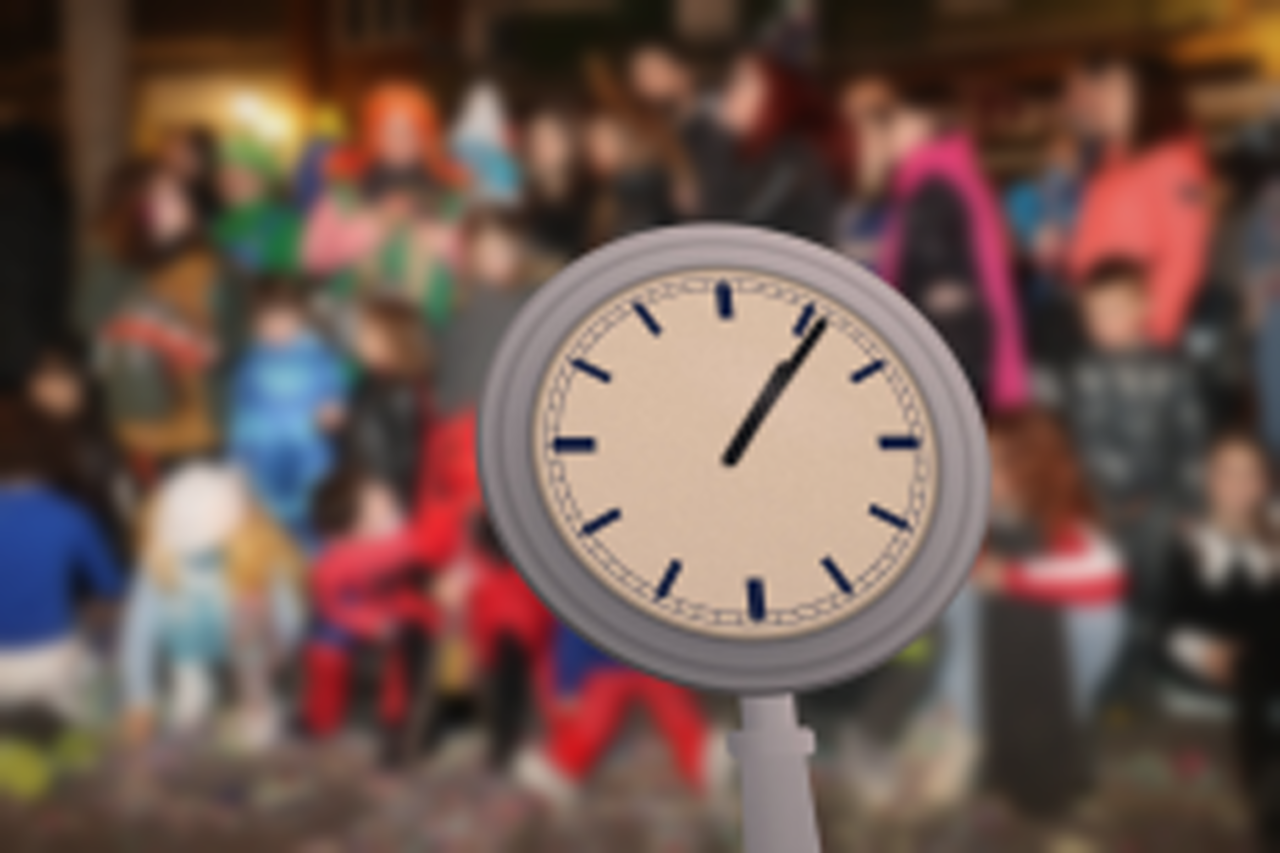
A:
h=1 m=6
